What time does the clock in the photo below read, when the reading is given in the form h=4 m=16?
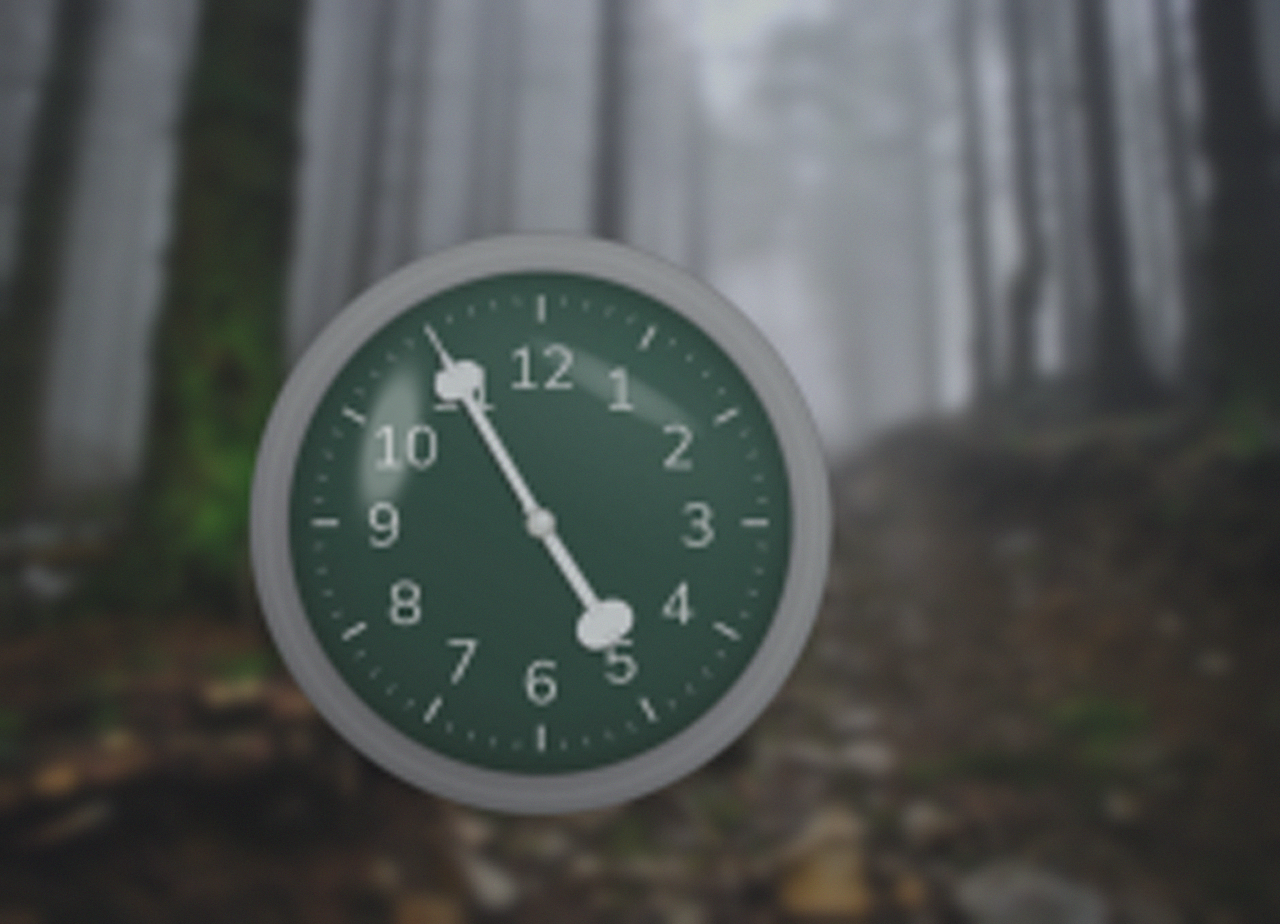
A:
h=4 m=55
